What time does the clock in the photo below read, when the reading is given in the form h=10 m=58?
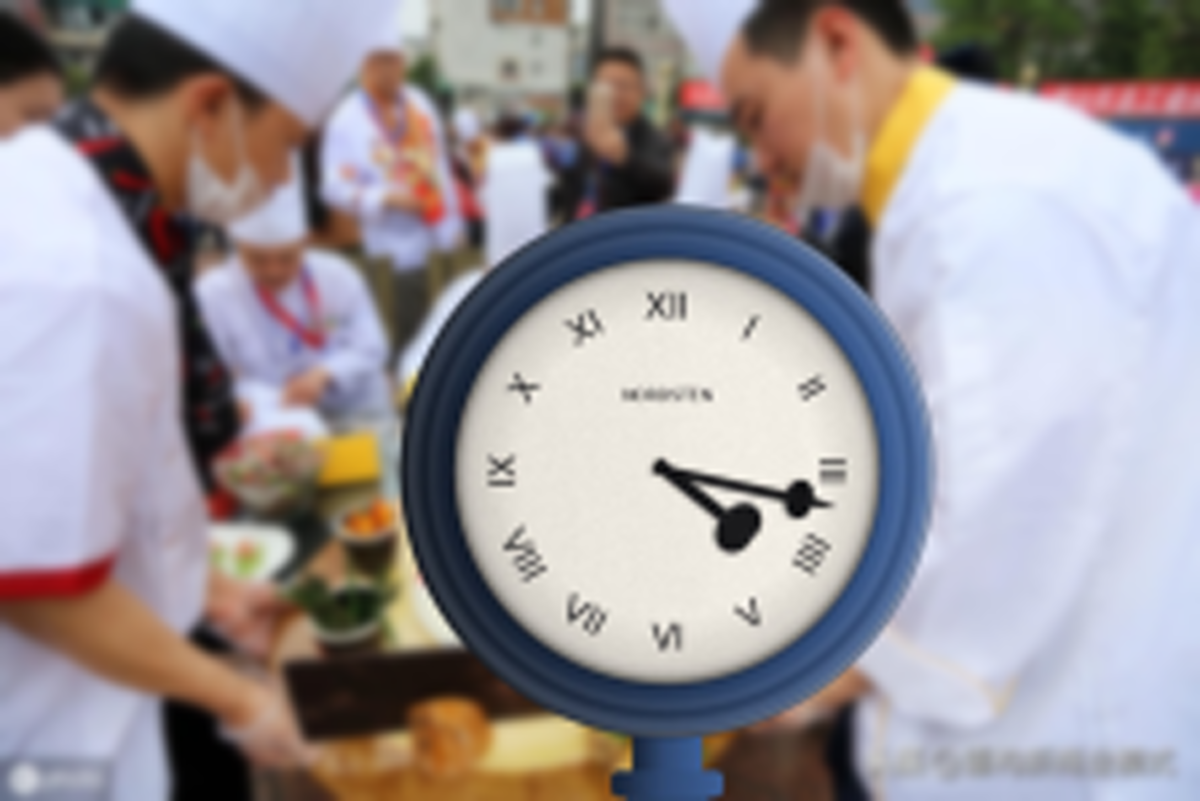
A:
h=4 m=17
